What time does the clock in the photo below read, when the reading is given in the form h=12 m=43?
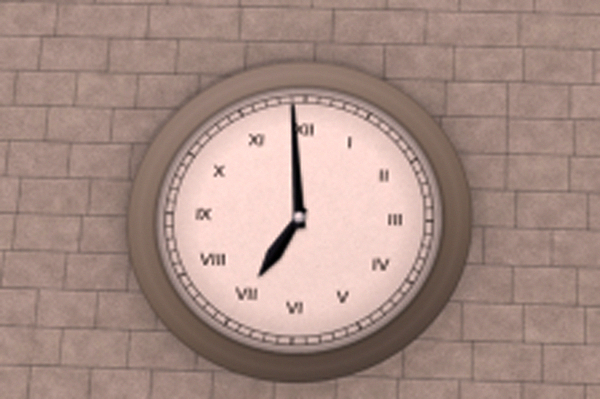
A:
h=6 m=59
